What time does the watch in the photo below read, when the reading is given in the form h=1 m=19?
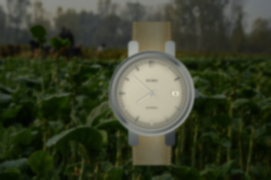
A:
h=7 m=52
